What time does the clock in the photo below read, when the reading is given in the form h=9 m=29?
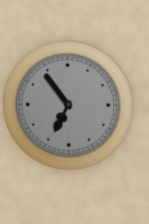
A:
h=6 m=54
